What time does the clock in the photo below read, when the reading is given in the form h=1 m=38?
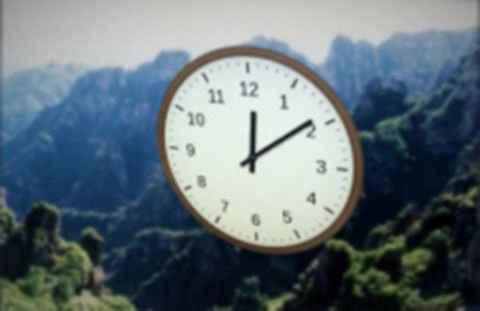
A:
h=12 m=9
